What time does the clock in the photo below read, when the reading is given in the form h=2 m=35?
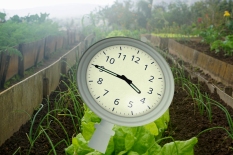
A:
h=3 m=45
